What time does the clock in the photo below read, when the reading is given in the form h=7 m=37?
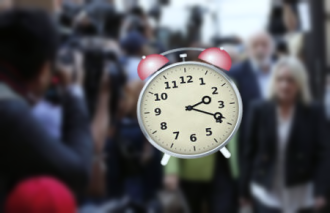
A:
h=2 m=19
